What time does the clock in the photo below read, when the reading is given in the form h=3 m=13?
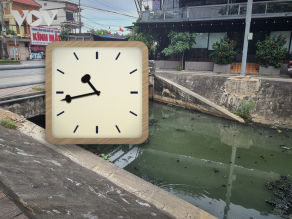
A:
h=10 m=43
